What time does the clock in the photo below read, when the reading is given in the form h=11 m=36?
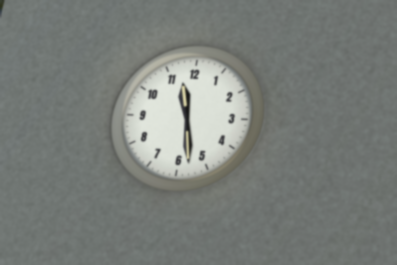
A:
h=11 m=28
